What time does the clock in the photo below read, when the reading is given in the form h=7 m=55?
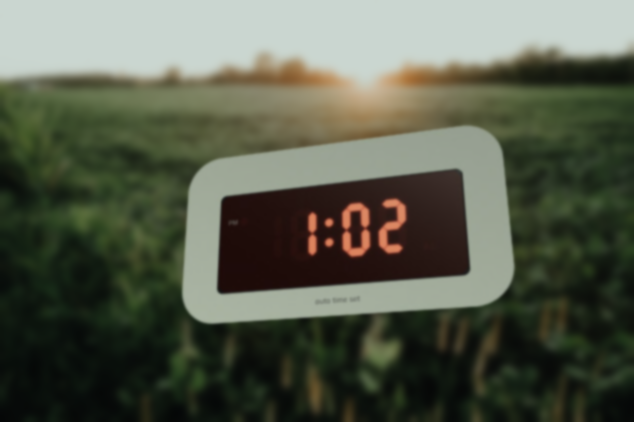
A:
h=1 m=2
